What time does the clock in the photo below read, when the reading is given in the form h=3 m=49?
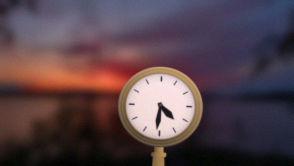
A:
h=4 m=31
